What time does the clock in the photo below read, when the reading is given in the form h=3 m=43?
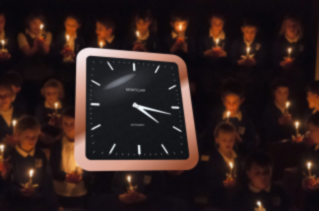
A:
h=4 m=17
